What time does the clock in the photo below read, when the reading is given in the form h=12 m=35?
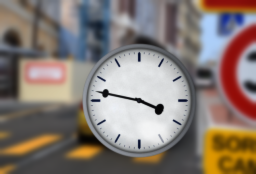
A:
h=3 m=47
